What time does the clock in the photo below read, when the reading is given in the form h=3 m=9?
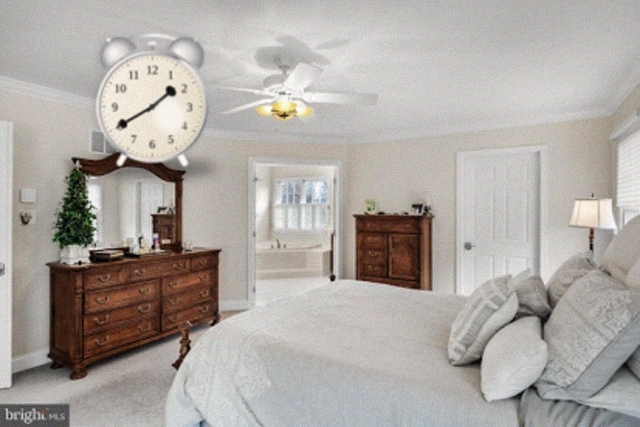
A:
h=1 m=40
